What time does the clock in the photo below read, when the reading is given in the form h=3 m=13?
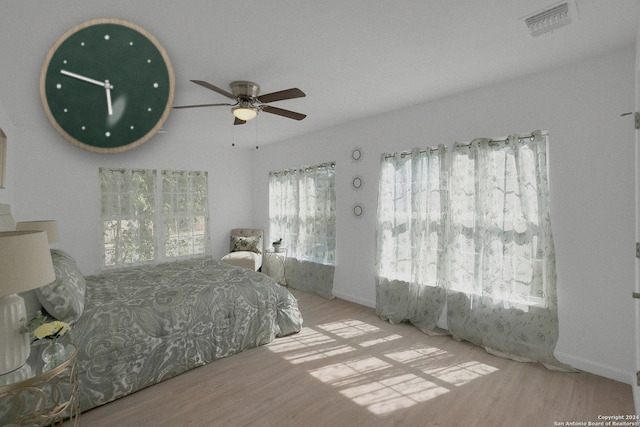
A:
h=5 m=48
